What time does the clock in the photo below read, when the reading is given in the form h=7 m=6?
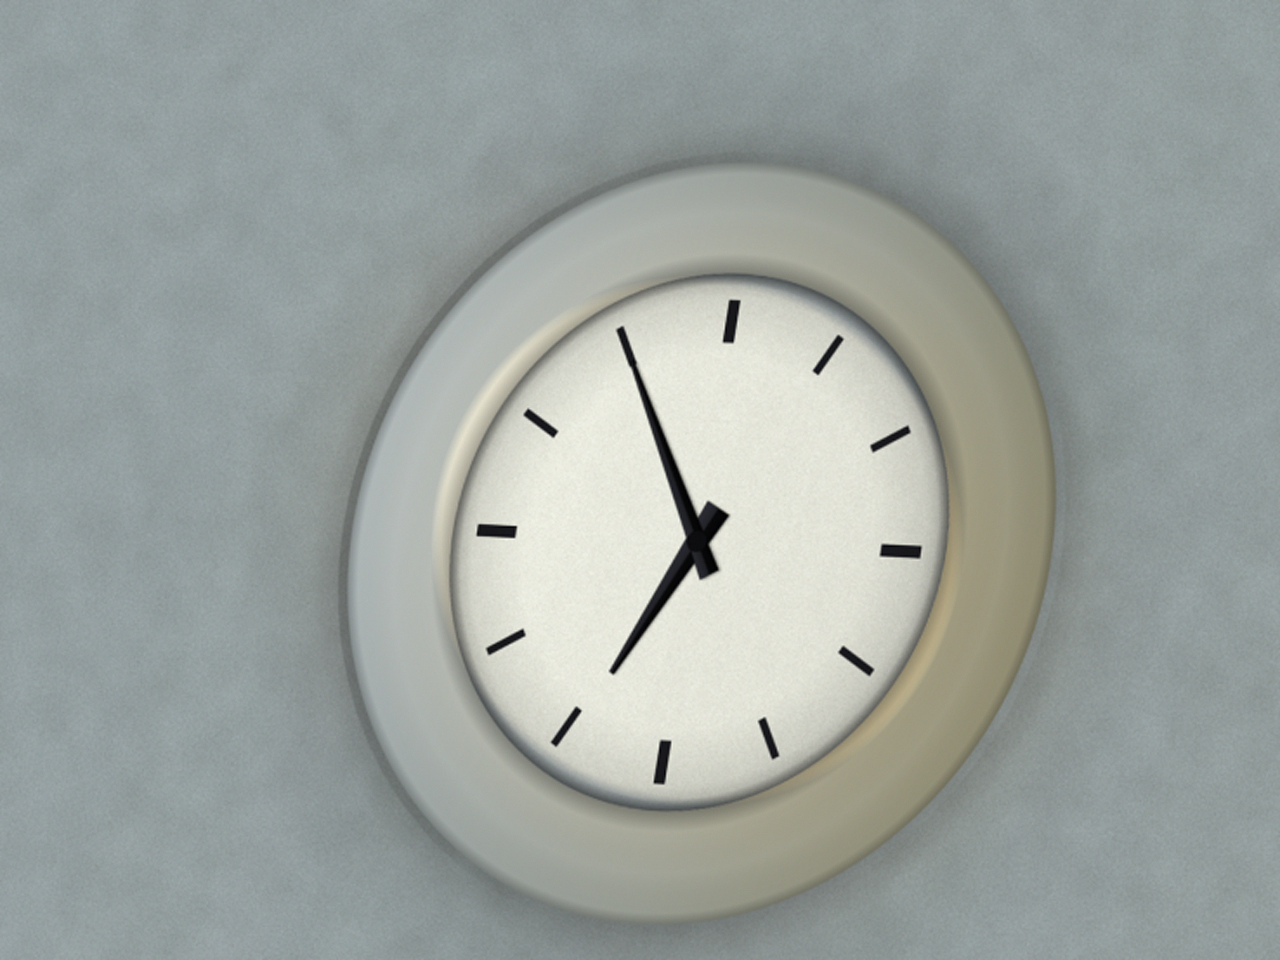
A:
h=6 m=55
